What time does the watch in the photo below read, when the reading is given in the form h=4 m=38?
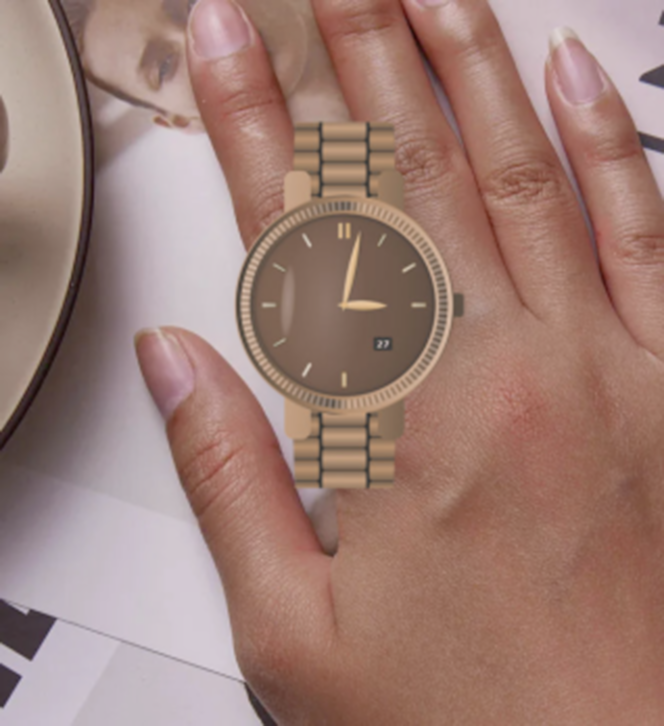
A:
h=3 m=2
